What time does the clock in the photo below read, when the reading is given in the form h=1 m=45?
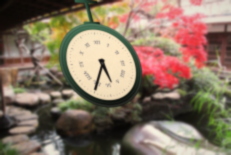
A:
h=5 m=35
